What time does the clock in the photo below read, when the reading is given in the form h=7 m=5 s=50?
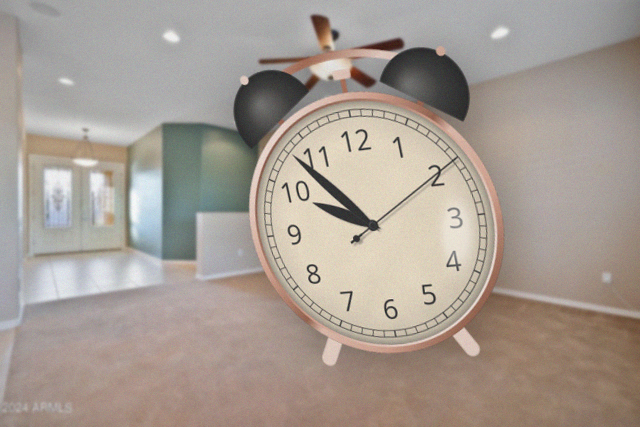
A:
h=9 m=53 s=10
